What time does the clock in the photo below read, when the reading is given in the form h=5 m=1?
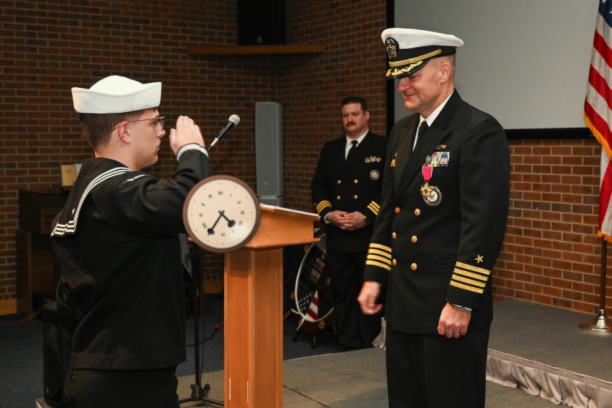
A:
h=4 m=36
